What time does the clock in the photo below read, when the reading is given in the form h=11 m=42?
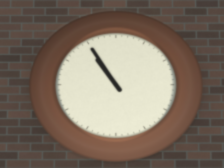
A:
h=10 m=55
